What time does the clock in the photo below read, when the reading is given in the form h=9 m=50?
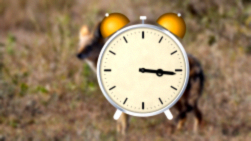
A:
h=3 m=16
